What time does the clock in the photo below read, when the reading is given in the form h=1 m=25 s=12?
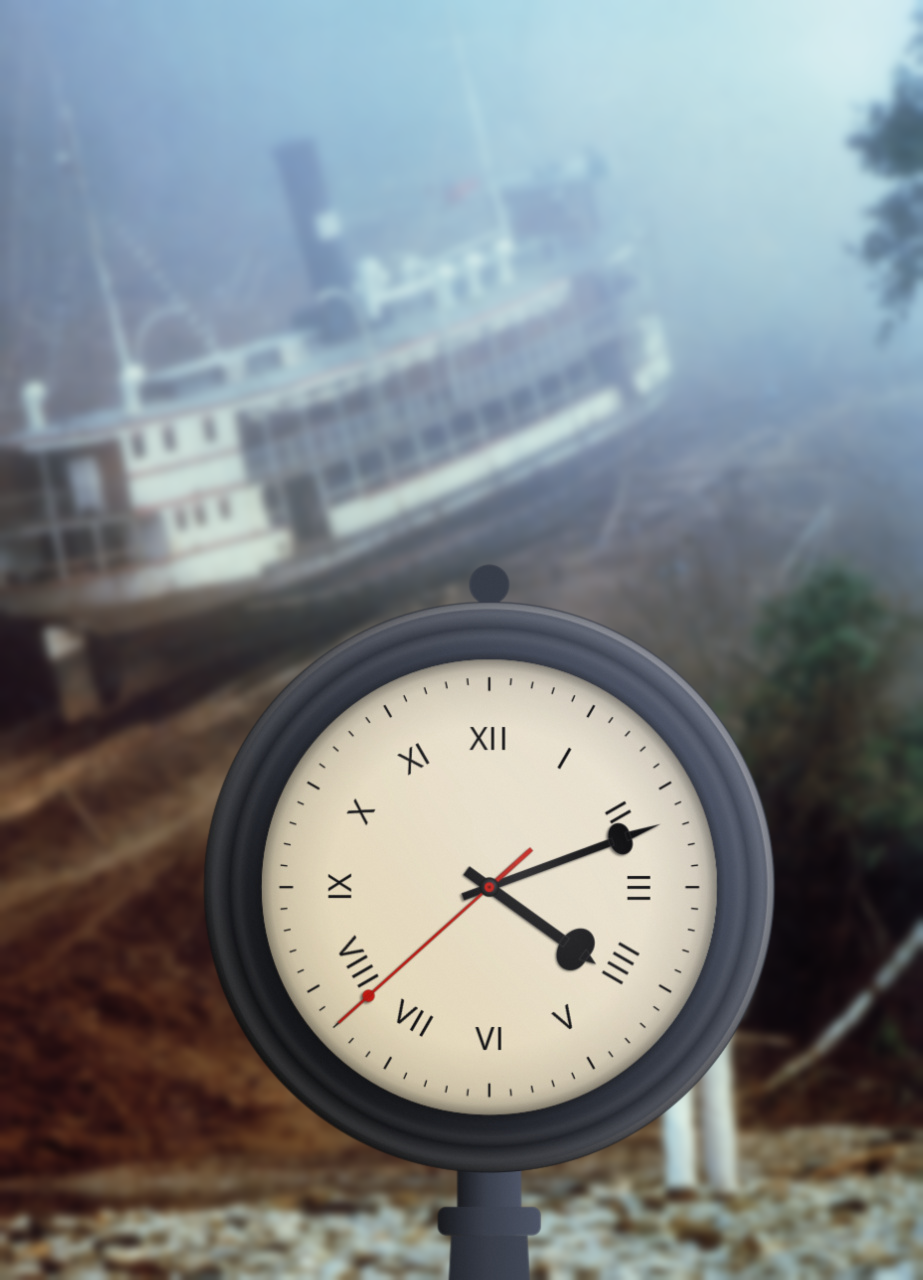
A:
h=4 m=11 s=38
